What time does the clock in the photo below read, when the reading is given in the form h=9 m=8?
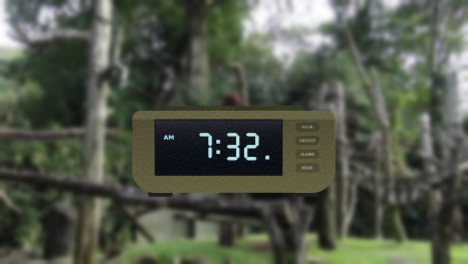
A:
h=7 m=32
